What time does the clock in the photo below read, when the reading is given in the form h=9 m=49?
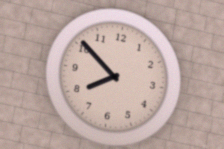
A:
h=7 m=51
